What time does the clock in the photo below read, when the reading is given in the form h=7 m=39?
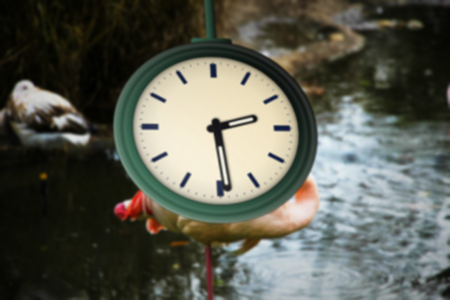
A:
h=2 m=29
